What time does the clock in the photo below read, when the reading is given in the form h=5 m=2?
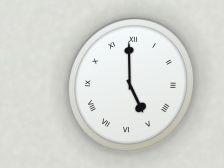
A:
h=4 m=59
